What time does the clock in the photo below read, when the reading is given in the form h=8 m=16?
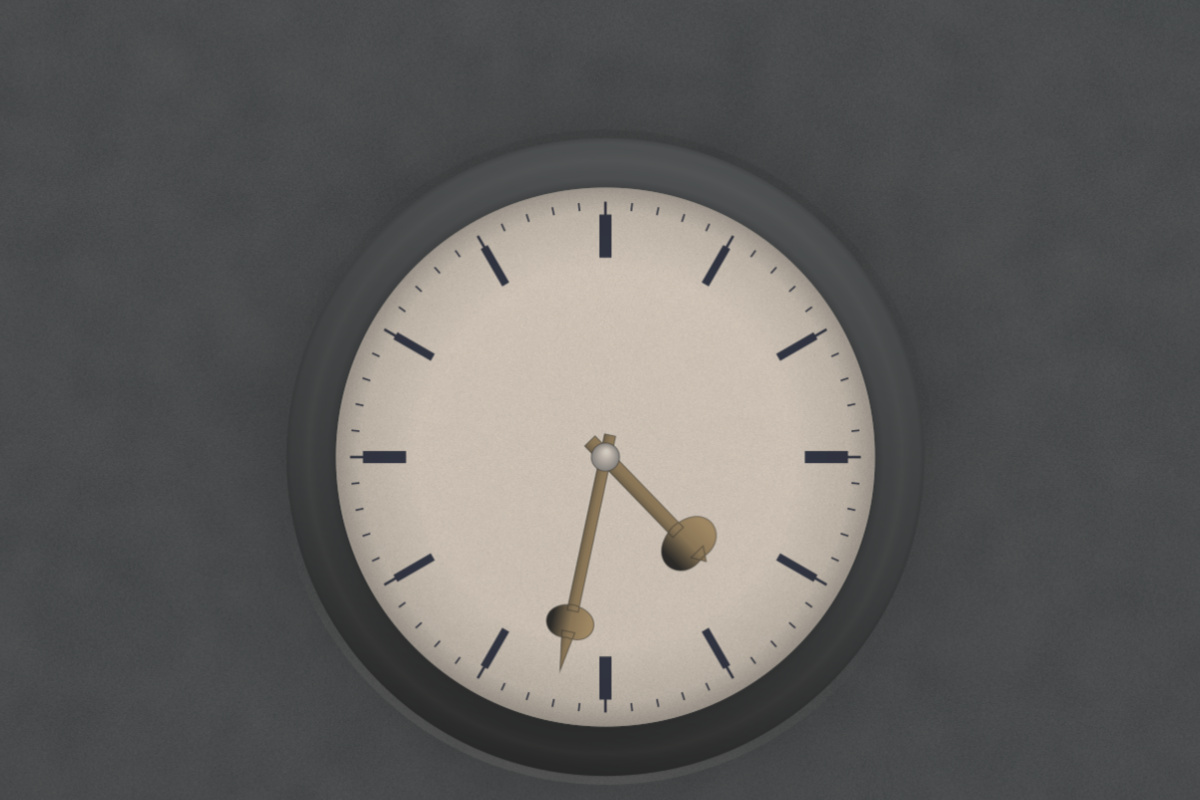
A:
h=4 m=32
